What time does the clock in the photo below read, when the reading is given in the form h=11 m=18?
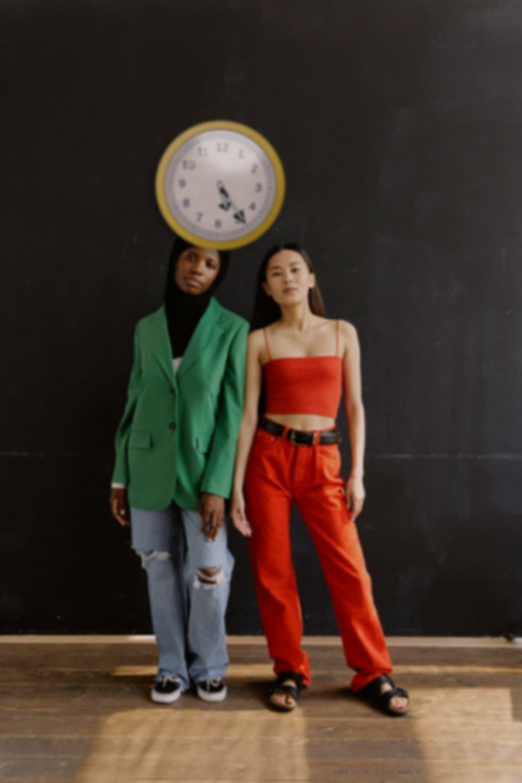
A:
h=5 m=24
